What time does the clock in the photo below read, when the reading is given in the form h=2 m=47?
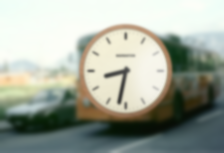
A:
h=8 m=32
